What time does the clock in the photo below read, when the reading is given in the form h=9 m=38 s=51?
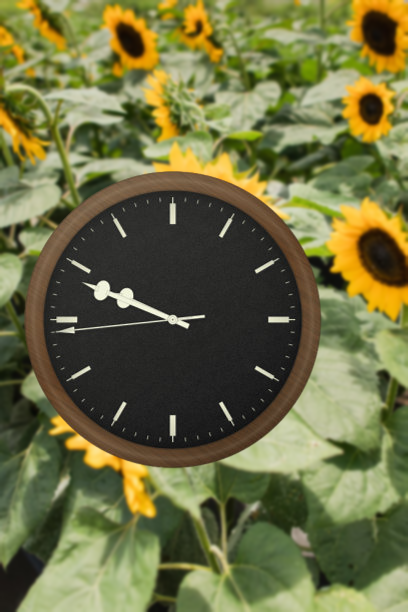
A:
h=9 m=48 s=44
